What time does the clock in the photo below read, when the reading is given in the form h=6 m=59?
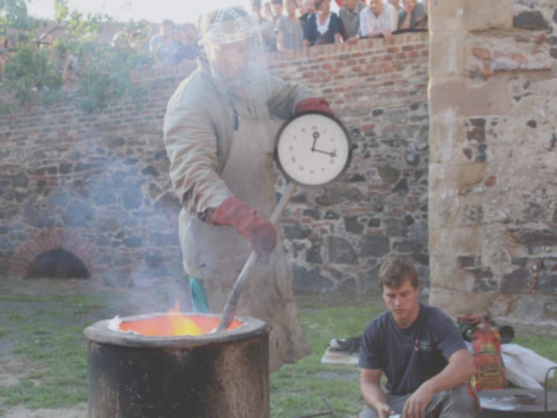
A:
h=12 m=17
